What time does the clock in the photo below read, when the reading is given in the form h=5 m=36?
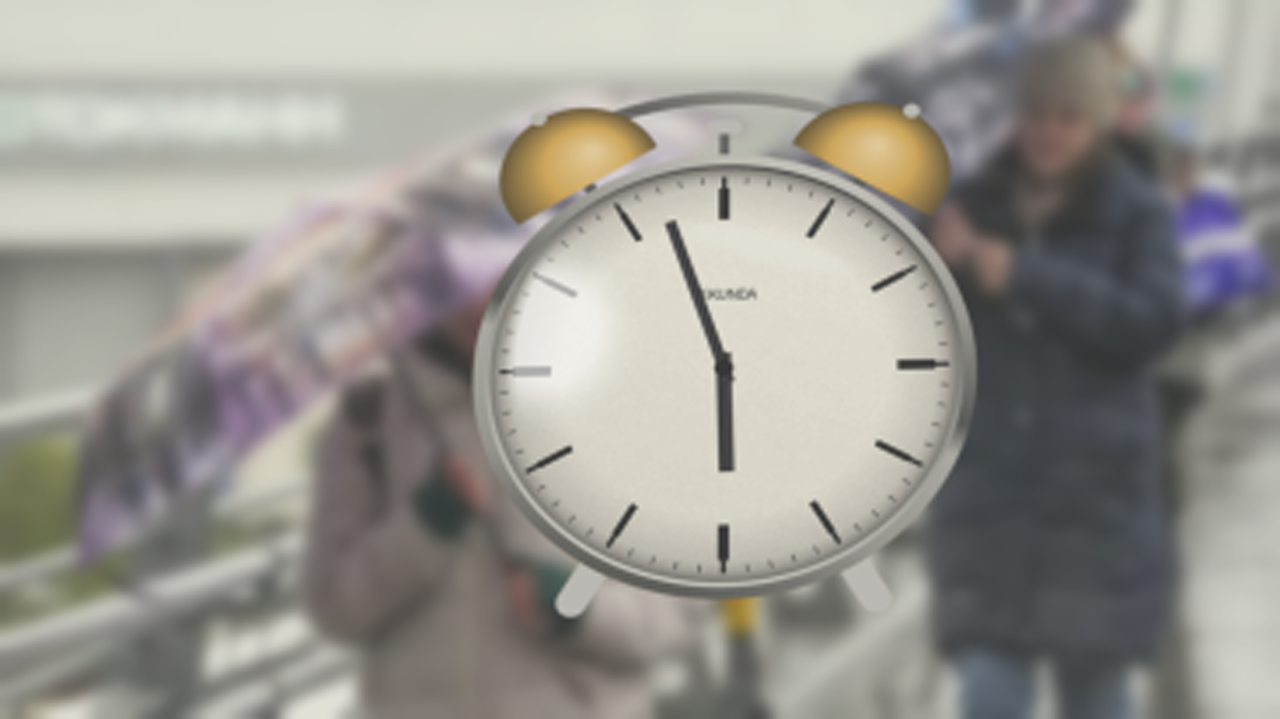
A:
h=5 m=57
